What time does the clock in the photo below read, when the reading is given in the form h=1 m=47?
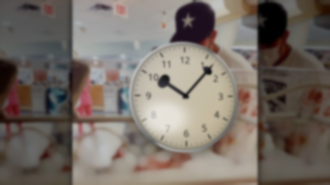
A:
h=10 m=7
